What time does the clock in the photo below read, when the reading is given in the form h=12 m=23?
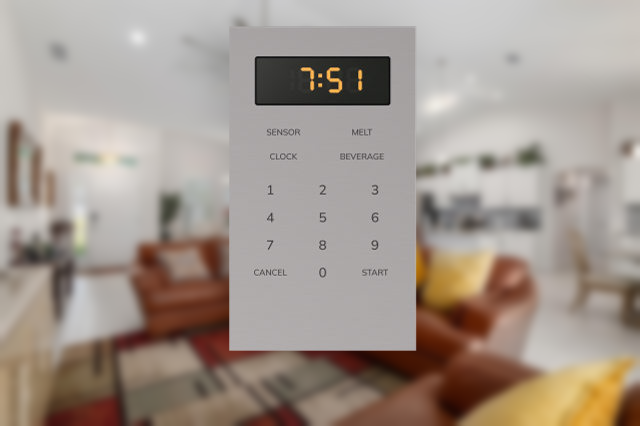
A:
h=7 m=51
